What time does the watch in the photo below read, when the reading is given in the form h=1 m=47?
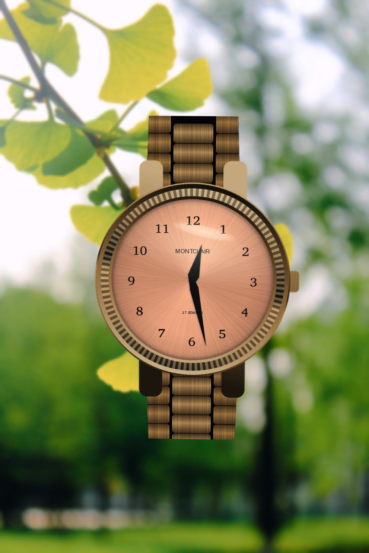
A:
h=12 m=28
